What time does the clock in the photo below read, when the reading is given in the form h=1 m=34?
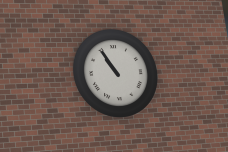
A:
h=10 m=55
